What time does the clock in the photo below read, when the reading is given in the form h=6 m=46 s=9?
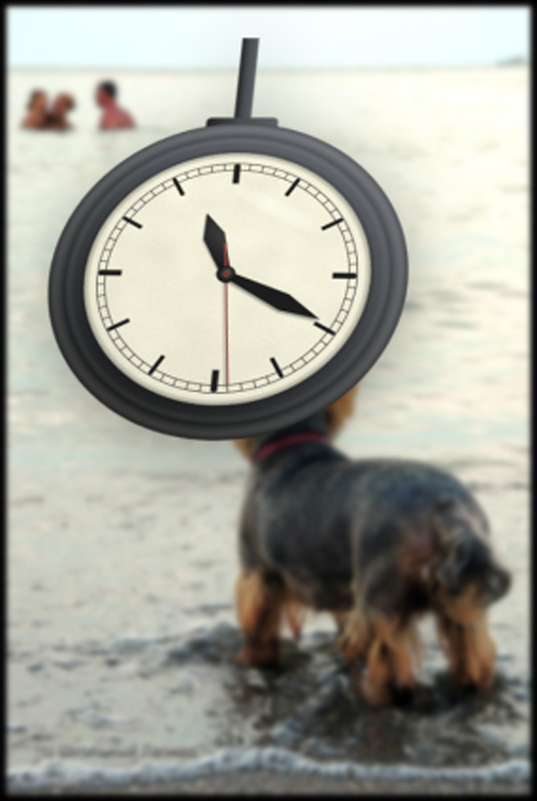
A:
h=11 m=19 s=29
